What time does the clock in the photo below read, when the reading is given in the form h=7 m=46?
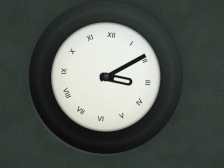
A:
h=3 m=9
